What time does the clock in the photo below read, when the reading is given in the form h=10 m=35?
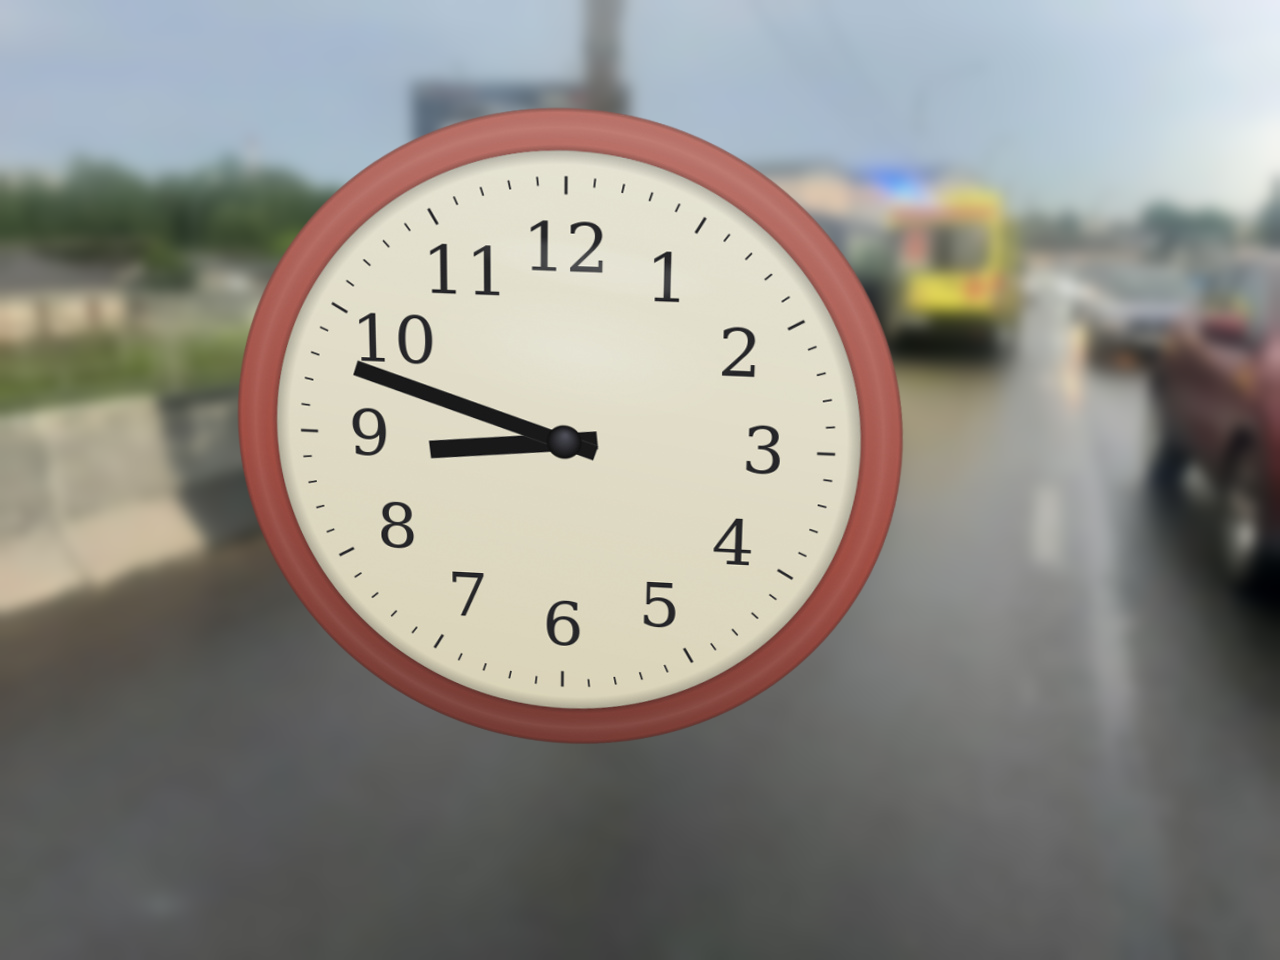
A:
h=8 m=48
